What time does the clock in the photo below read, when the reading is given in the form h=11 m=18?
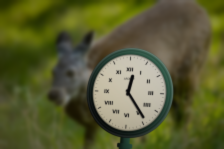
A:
h=12 m=24
